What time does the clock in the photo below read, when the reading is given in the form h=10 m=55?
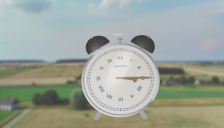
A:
h=3 m=15
